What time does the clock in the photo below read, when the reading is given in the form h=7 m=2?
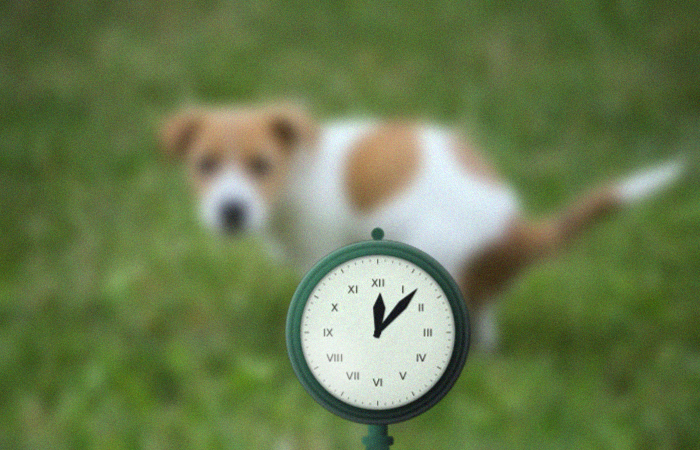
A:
h=12 m=7
